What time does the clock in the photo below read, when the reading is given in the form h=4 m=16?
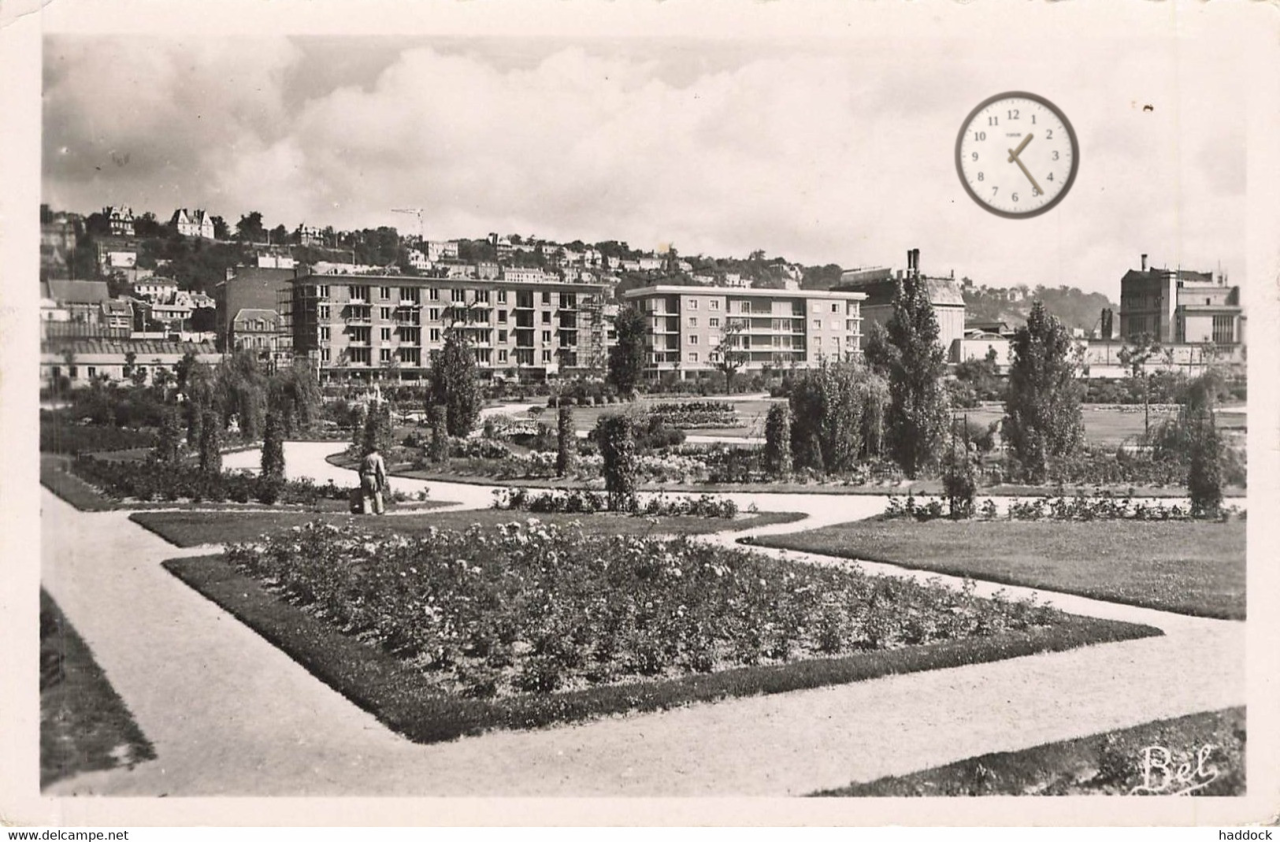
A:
h=1 m=24
